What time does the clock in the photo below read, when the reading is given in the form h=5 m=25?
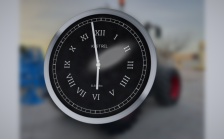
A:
h=5 m=58
